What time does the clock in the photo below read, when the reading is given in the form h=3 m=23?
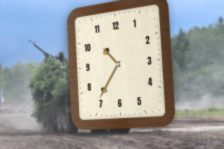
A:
h=10 m=36
